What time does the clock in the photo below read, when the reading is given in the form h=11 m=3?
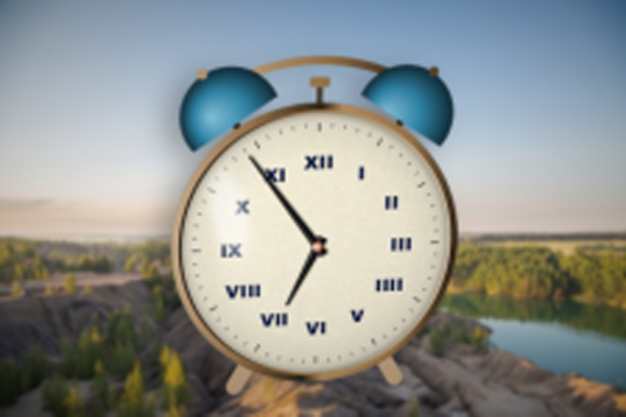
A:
h=6 m=54
